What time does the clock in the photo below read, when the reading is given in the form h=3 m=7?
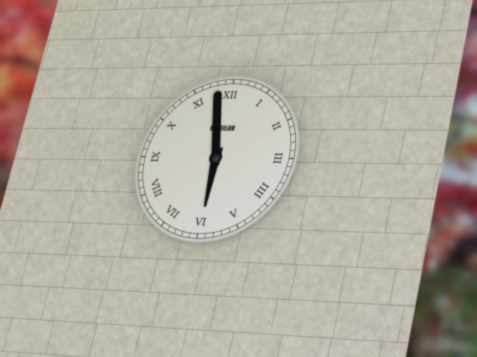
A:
h=5 m=58
